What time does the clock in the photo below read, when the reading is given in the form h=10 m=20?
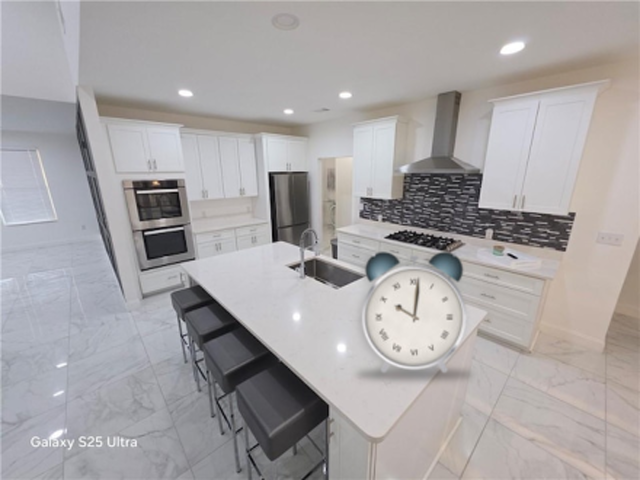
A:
h=10 m=1
